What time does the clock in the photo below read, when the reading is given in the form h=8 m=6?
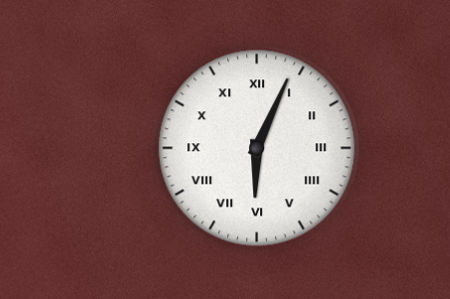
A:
h=6 m=4
